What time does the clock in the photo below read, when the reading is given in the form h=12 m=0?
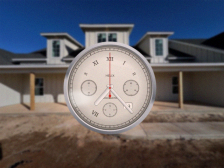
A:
h=7 m=23
